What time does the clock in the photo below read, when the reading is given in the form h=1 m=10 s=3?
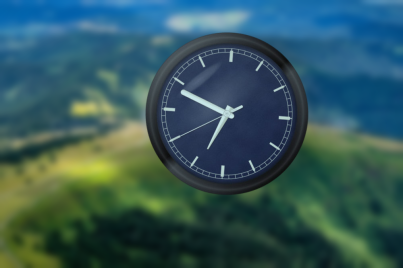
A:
h=6 m=48 s=40
